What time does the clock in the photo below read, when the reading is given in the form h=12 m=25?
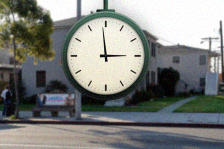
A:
h=2 m=59
